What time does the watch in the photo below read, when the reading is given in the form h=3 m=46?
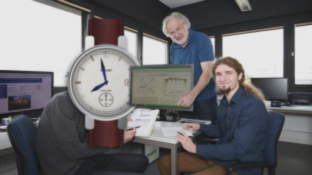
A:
h=7 m=58
